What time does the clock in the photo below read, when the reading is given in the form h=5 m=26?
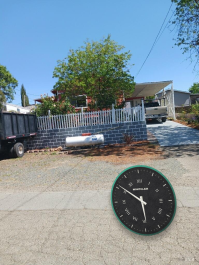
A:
h=5 m=51
